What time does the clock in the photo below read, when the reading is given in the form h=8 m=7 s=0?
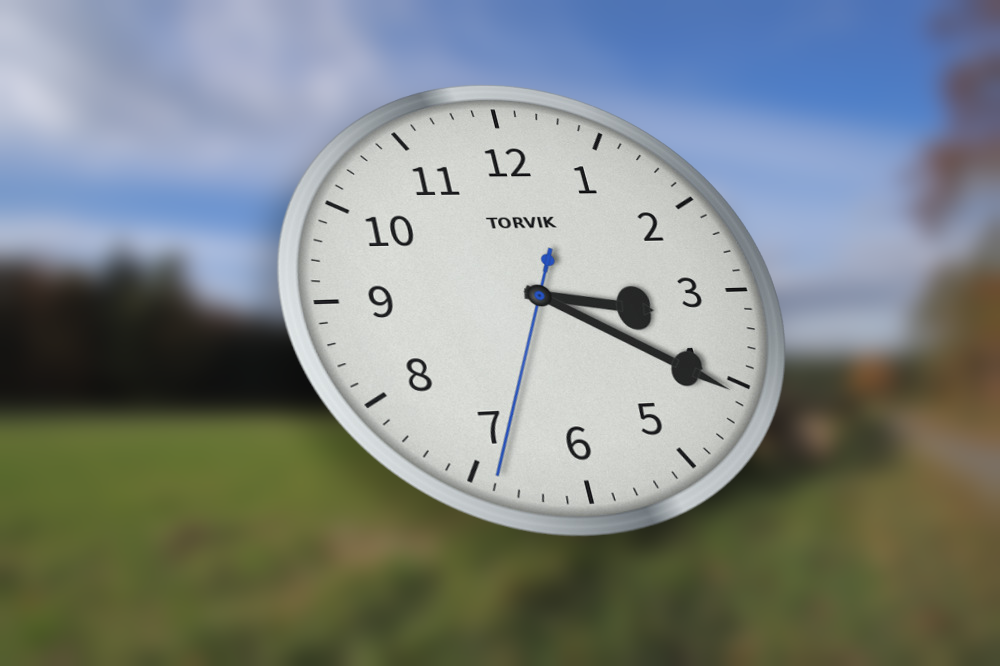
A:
h=3 m=20 s=34
